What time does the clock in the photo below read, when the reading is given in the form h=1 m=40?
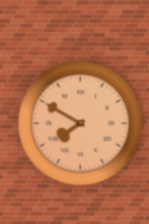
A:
h=7 m=50
